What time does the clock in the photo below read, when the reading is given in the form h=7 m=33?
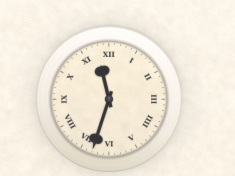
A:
h=11 m=33
